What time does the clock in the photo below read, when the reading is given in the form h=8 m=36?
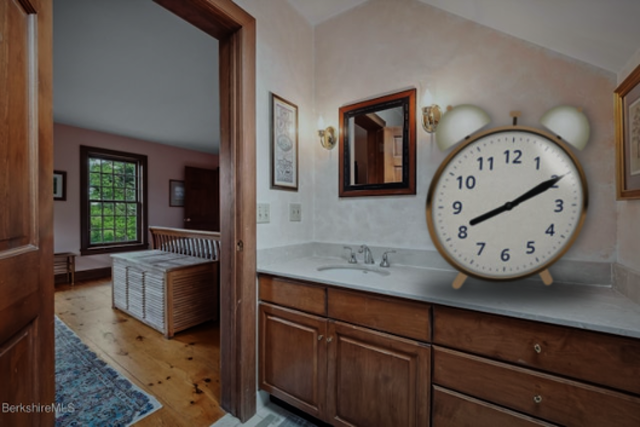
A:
h=8 m=10
